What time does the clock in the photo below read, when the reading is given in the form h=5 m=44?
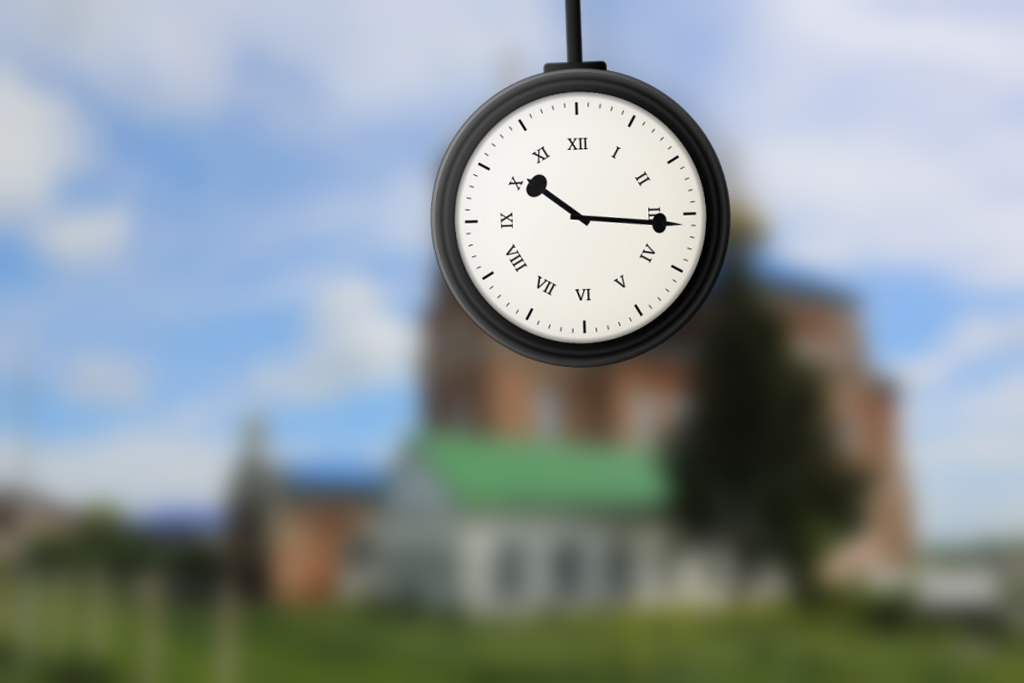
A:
h=10 m=16
